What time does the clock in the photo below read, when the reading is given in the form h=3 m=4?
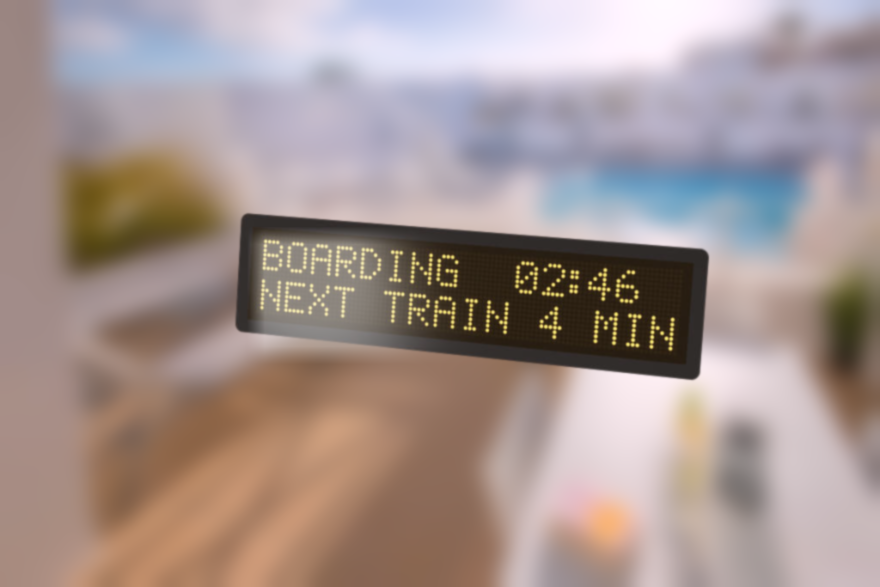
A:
h=2 m=46
